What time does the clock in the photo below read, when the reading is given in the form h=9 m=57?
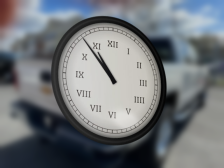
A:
h=10 m=53
